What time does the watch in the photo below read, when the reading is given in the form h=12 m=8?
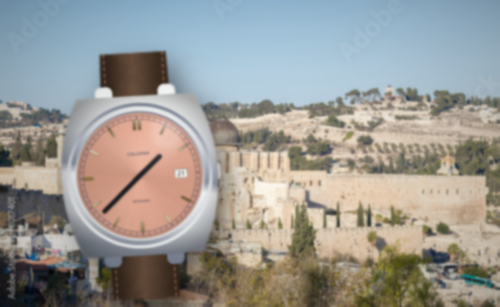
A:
h=1 m=38
